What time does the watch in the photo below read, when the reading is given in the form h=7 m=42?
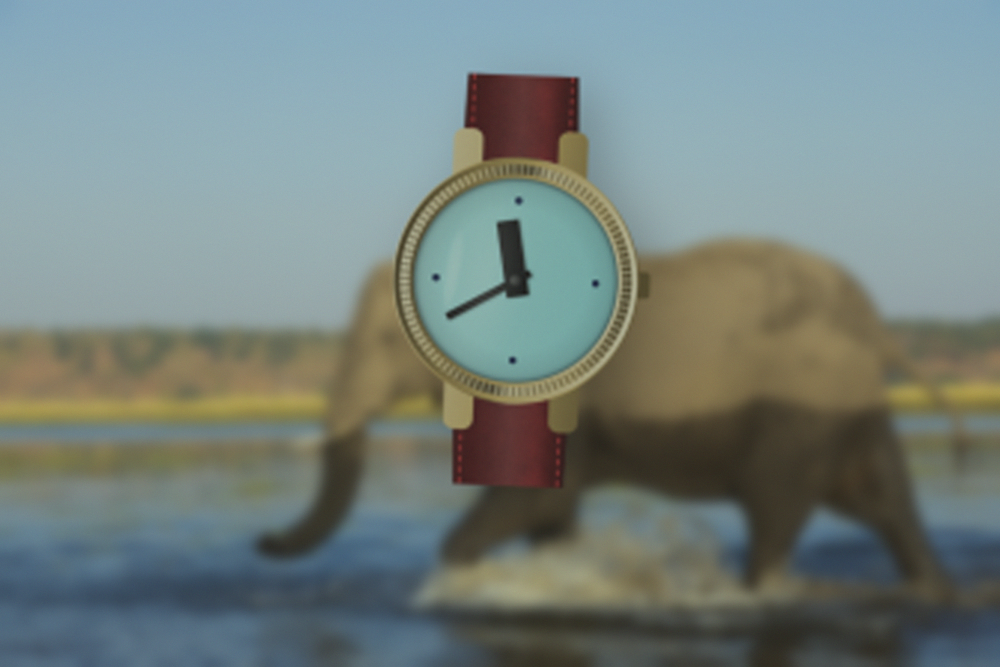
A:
h=11 m=40
